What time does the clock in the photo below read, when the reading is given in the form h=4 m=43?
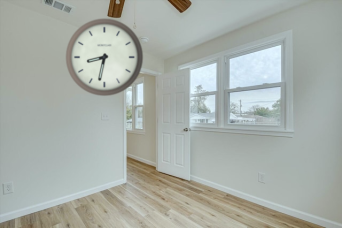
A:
h=8 m=32
